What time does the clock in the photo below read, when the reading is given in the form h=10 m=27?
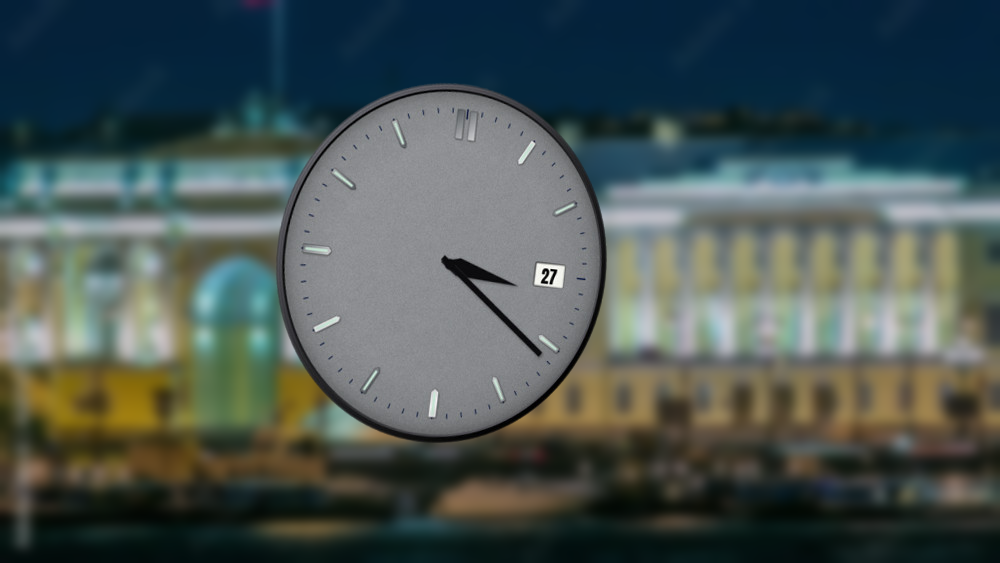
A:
h=3 m=21
